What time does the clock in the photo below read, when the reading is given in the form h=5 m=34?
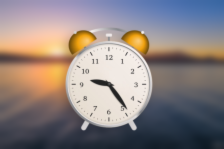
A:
h=9 m=24
